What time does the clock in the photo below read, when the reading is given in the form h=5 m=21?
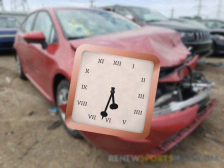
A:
h=5 m=32
